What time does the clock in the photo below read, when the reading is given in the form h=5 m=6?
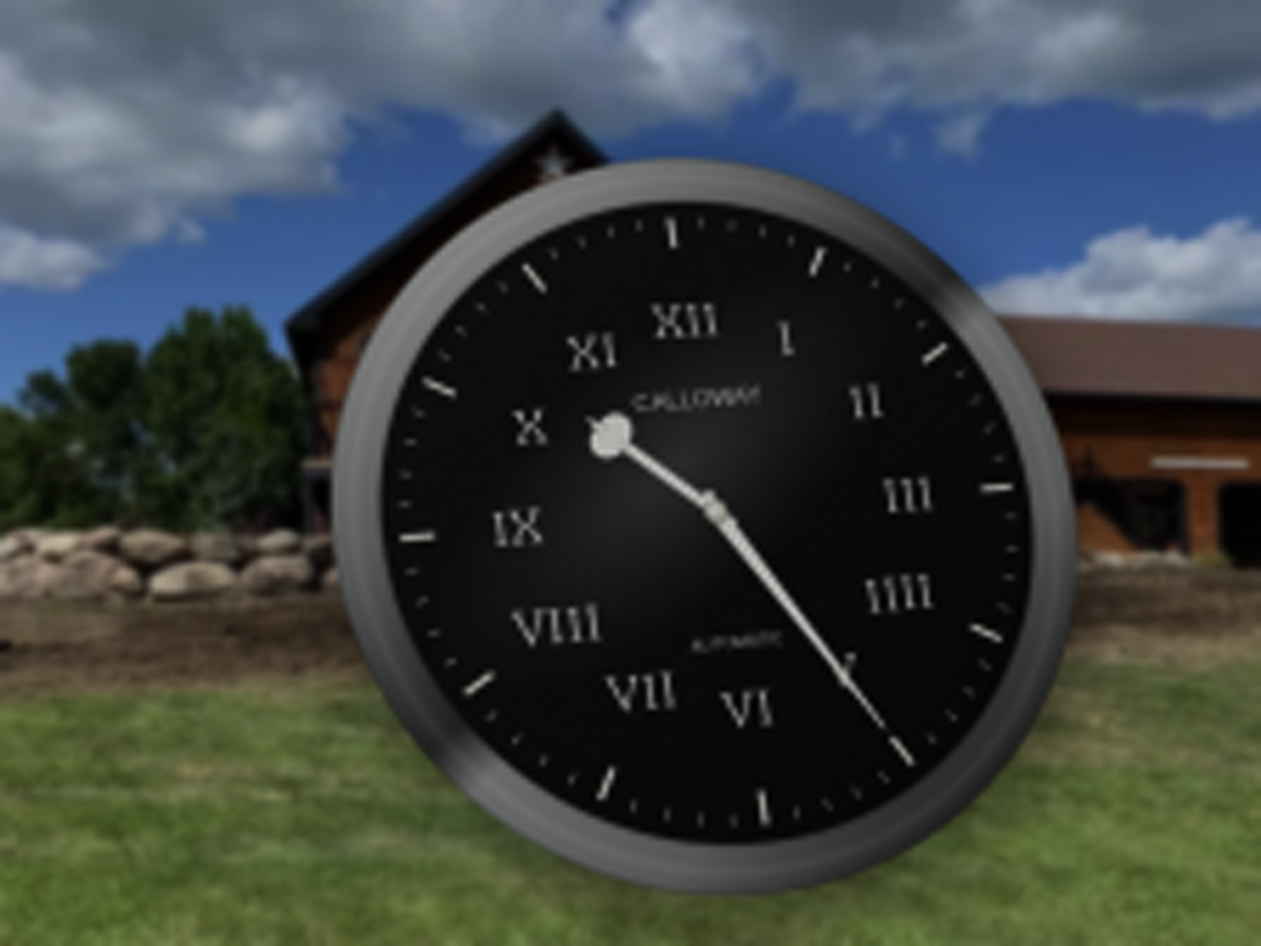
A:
h=10 m=25
